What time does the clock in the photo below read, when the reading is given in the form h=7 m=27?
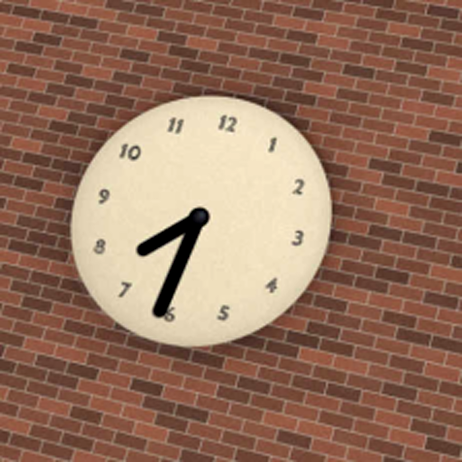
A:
h=7 m=31
